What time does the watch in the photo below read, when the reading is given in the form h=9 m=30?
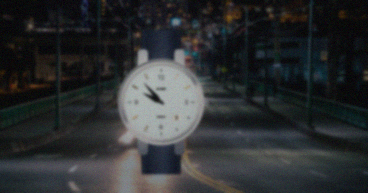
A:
h=9 m=53
